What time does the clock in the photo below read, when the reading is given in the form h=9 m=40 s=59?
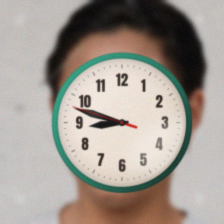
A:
h=8 m=47 s=48
